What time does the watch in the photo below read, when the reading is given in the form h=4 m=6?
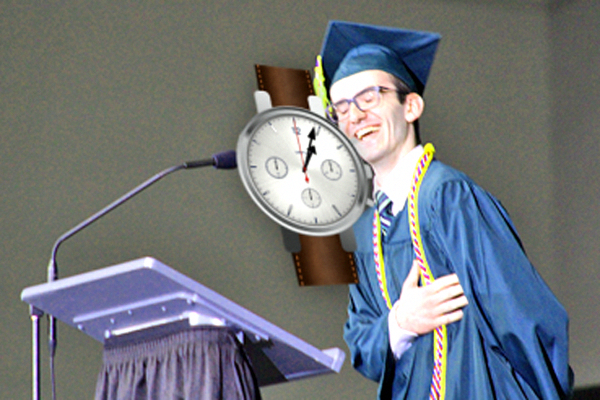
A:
h=1 m=4
